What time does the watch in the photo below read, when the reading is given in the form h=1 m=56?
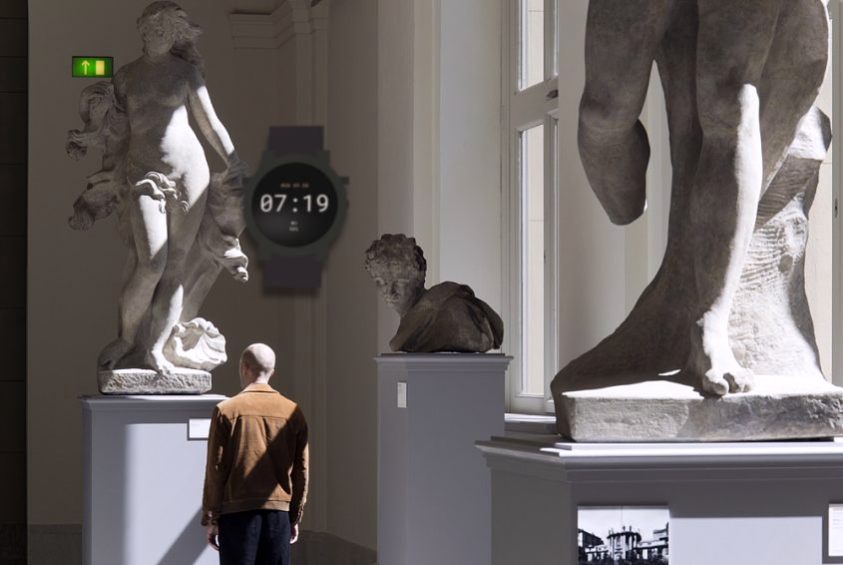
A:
h=7 m=19
